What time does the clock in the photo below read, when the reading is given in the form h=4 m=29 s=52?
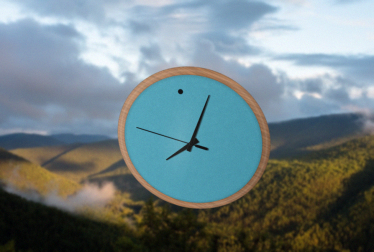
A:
h=8 m=4 s=49
